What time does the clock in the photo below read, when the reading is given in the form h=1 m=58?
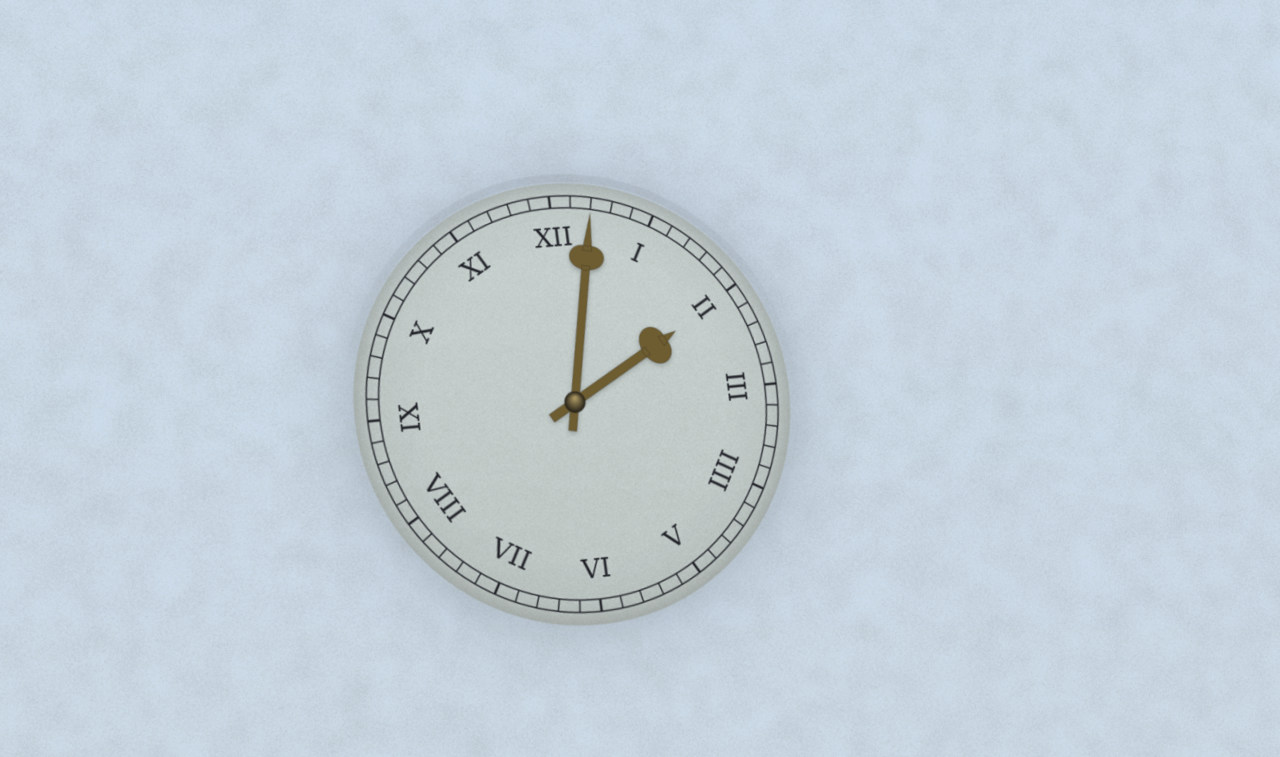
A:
h=2 m=2
